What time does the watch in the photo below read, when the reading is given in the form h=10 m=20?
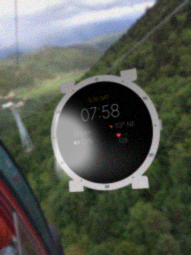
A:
h=7 m=58
